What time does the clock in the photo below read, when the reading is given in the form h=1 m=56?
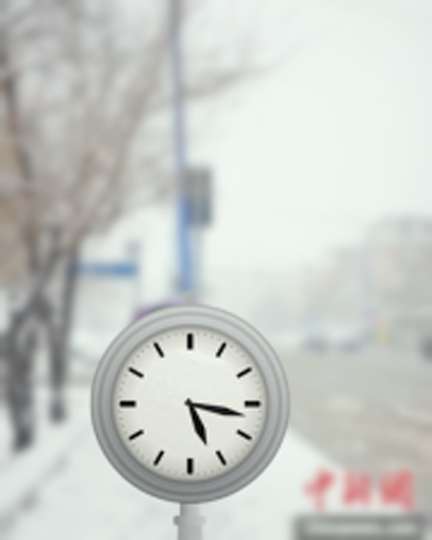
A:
h=5 m=17
